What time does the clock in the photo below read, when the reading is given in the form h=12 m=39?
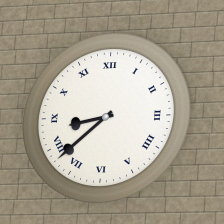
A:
h=8 m=38
